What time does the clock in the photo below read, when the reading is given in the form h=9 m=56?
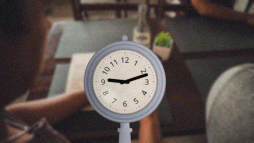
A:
h=9 m=12
